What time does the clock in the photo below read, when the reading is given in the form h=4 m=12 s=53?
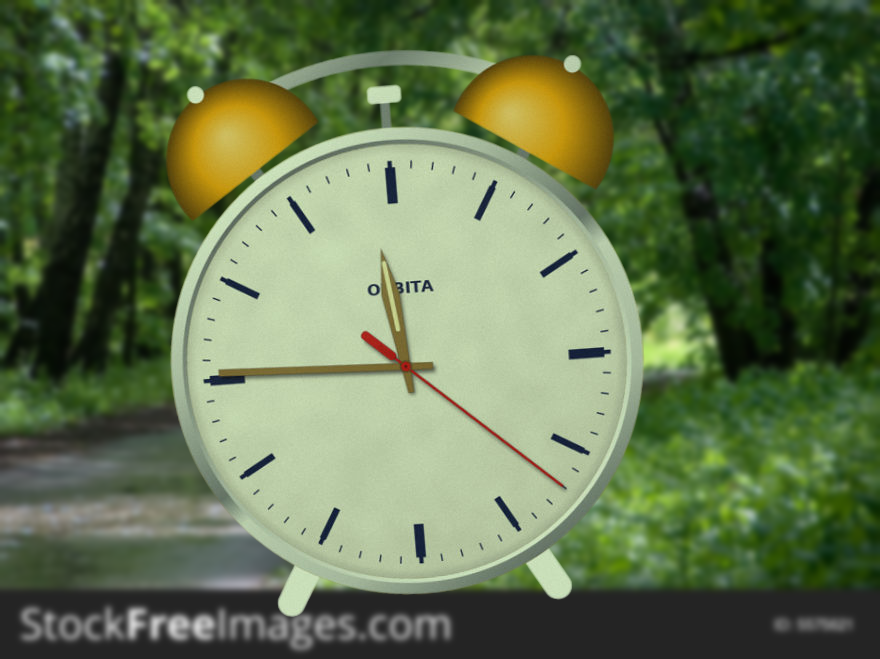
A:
h=11 m=45 s=22
